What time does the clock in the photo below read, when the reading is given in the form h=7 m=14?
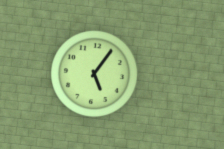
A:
h=5 m=5
